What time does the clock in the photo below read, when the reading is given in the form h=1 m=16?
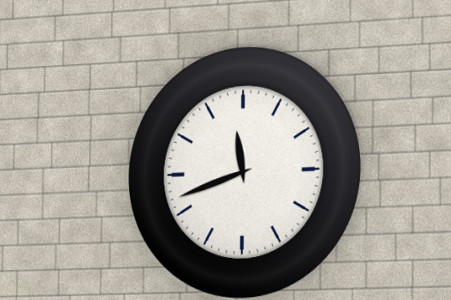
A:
h=11 m=42
